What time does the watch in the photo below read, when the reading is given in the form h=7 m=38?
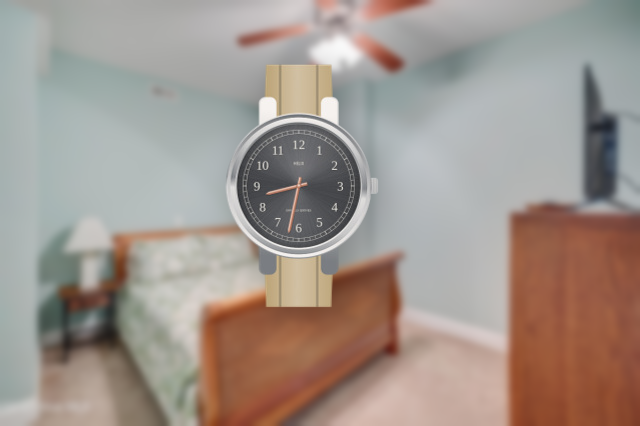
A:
h=8 m=32
